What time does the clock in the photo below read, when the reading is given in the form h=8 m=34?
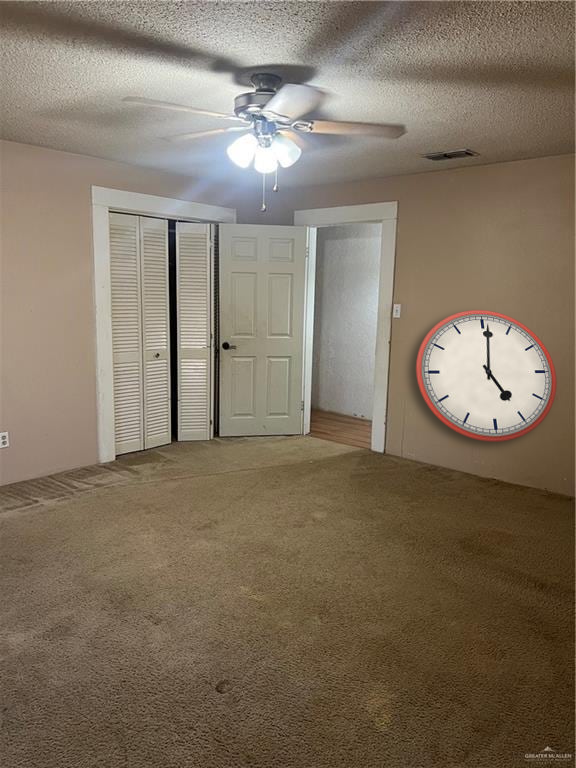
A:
h=5 m=1
